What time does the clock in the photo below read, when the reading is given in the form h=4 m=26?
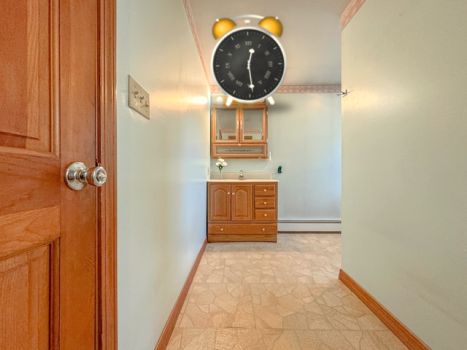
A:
h=12 m=29
